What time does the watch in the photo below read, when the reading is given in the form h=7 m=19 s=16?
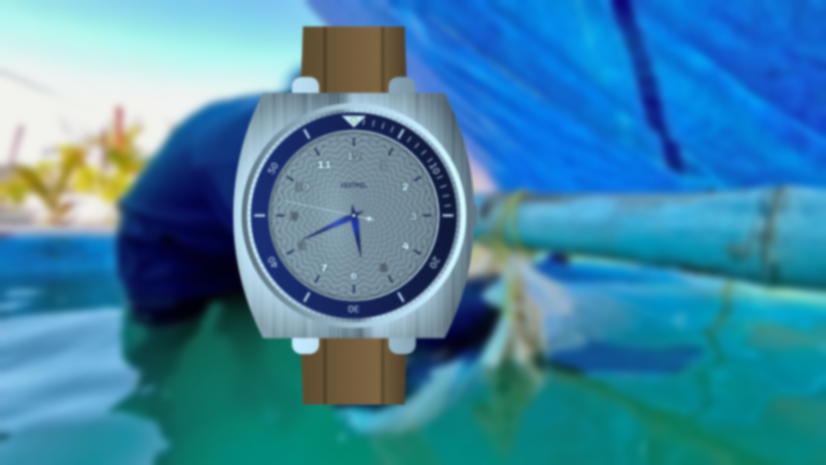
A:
h=5 m=40 s=47
